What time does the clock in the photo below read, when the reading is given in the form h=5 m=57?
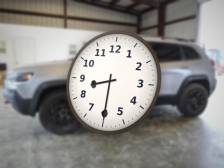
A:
h=8 m=30
